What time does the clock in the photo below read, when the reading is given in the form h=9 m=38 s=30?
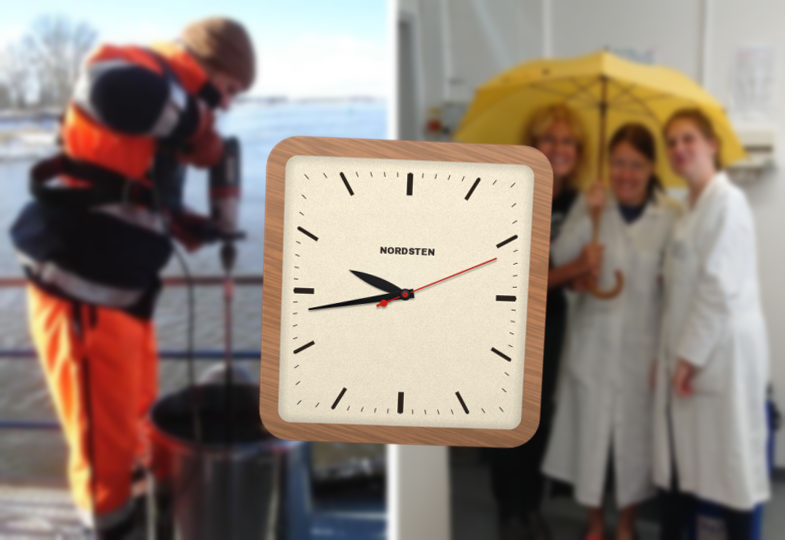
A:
h=9 m=43 s=11
